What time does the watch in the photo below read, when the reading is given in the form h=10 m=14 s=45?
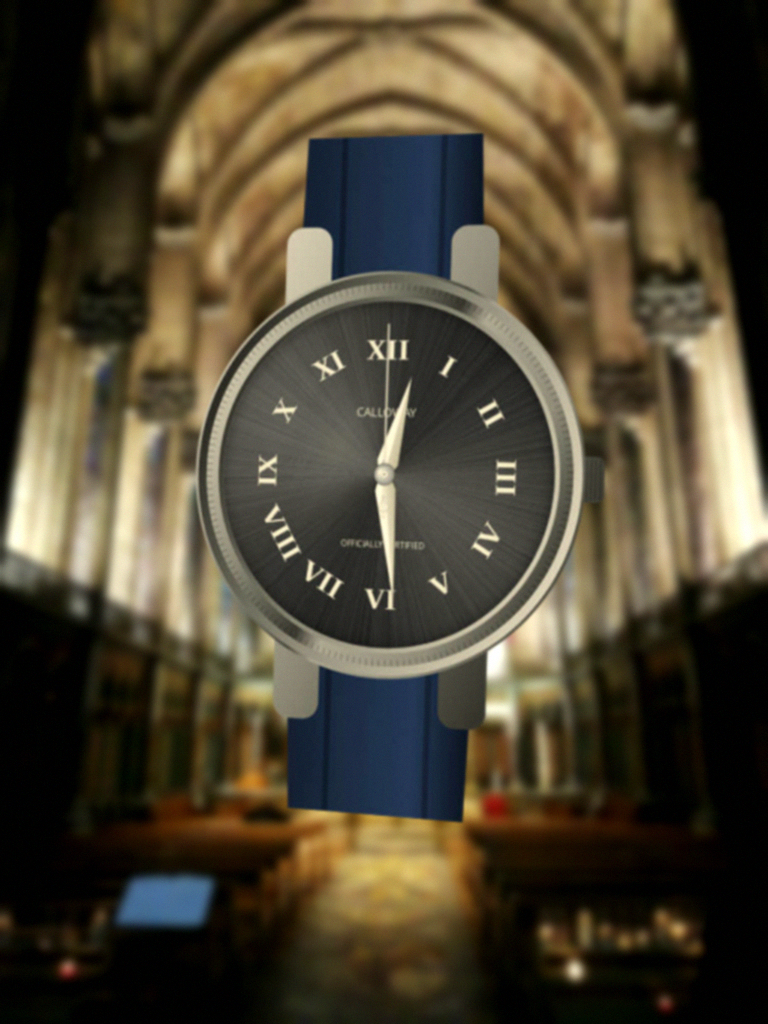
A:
h=12 m=29 s=0
